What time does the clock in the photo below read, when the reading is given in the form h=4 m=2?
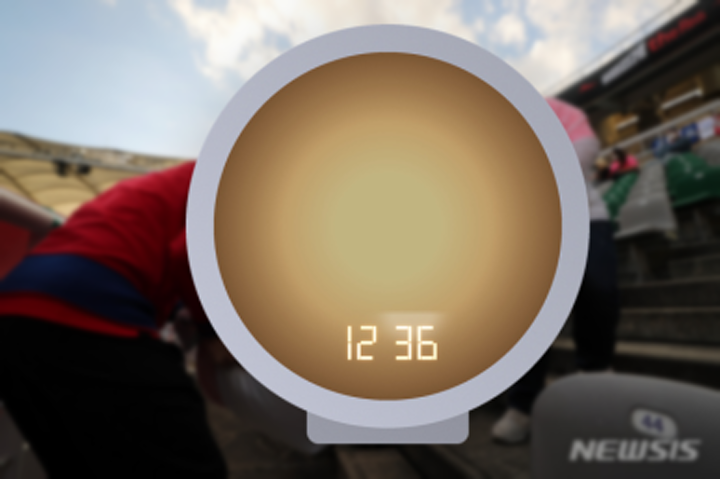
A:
h=12 m=36
